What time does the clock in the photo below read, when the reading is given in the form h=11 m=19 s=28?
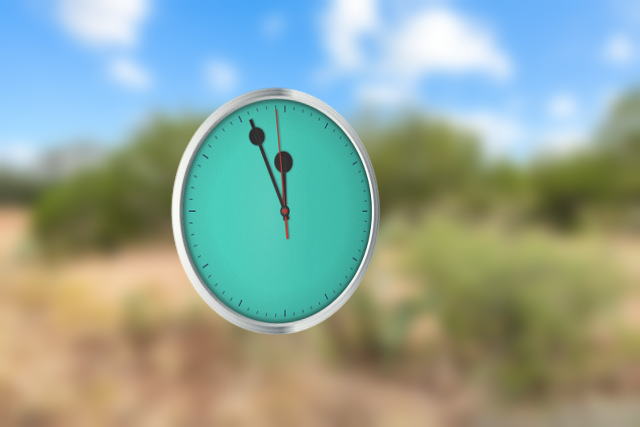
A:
h=11 m=55 s=59
